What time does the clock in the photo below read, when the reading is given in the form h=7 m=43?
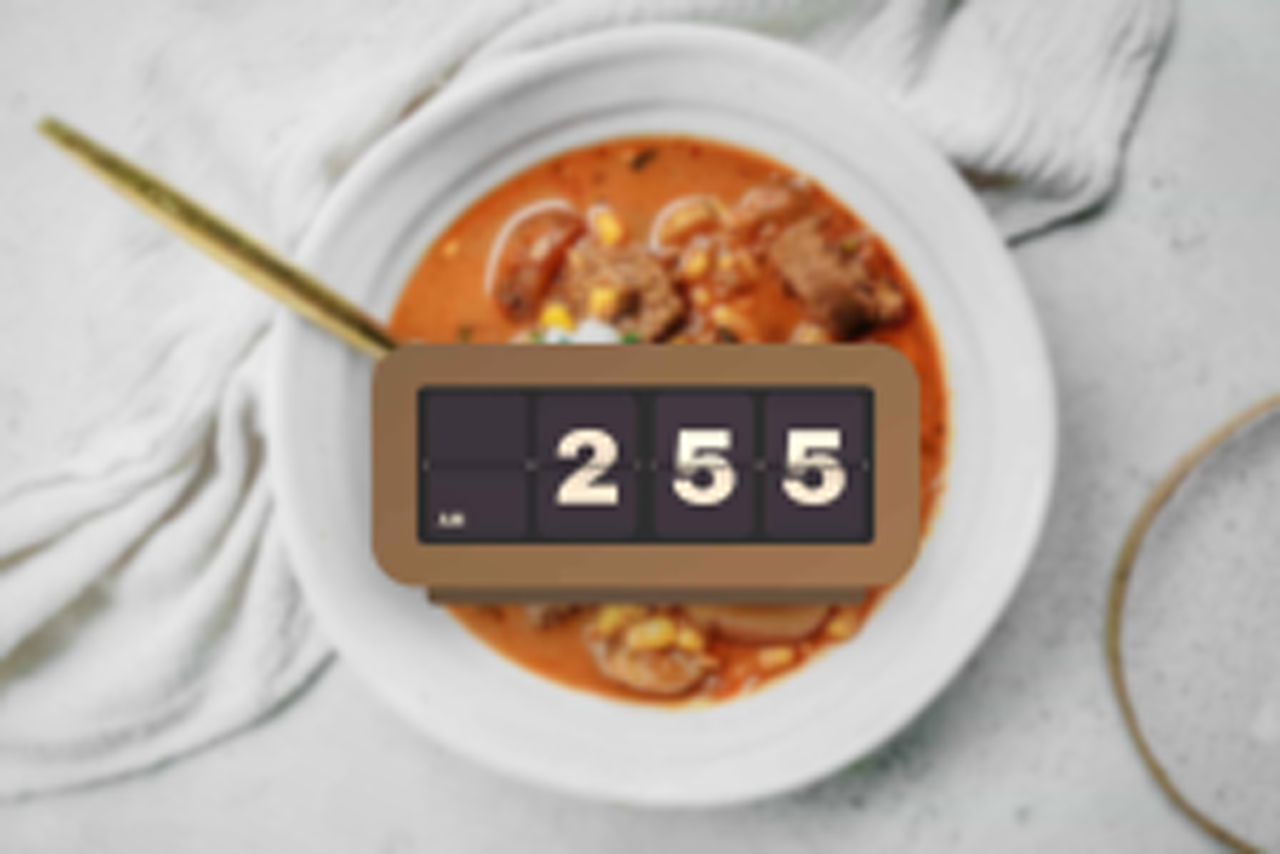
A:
h=2 m=55
